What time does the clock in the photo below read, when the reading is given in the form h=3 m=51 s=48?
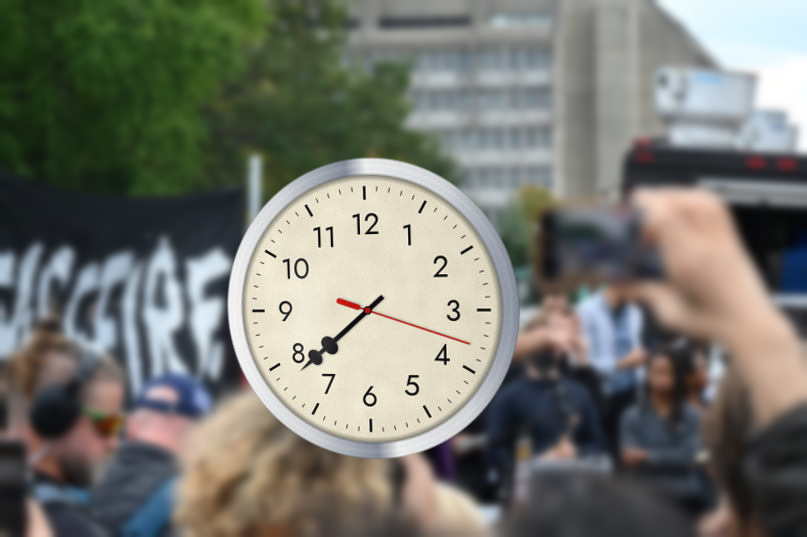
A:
h=7 m=38 s=18
